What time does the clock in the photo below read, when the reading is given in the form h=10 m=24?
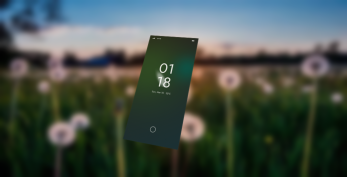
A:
h=1 m=18
